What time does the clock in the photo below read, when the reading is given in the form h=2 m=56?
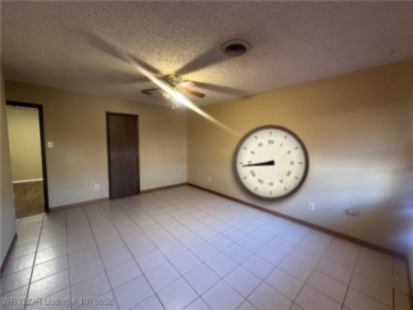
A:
h=8 m=44
